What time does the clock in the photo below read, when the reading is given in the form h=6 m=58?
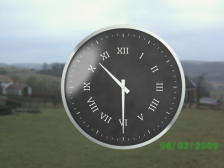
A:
h=10 m=30
